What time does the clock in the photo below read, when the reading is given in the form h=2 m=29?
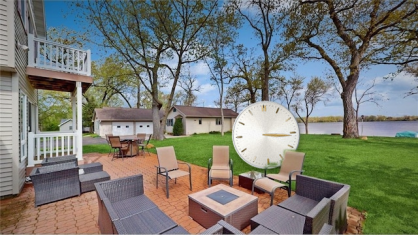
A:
h=3 m=16
